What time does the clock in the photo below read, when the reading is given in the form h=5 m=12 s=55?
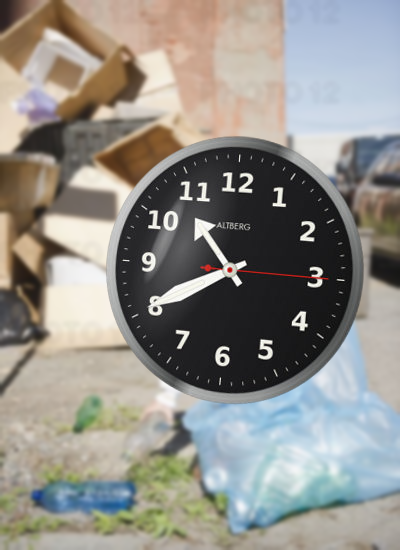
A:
h=10 m=40 s=15
